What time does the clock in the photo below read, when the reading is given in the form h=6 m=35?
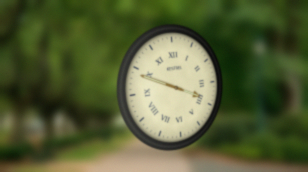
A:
h=3 m=49
